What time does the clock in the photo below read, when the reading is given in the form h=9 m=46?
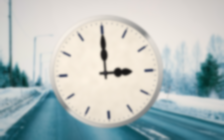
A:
h=3 m=0
